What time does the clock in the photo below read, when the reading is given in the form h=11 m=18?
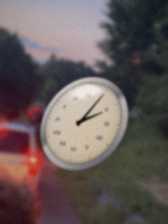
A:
h=2 m=5
